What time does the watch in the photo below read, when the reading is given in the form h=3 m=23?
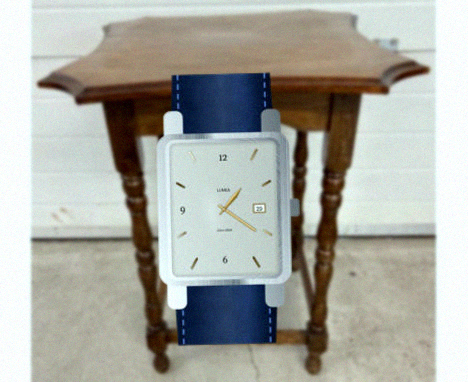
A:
h=1 m=21
